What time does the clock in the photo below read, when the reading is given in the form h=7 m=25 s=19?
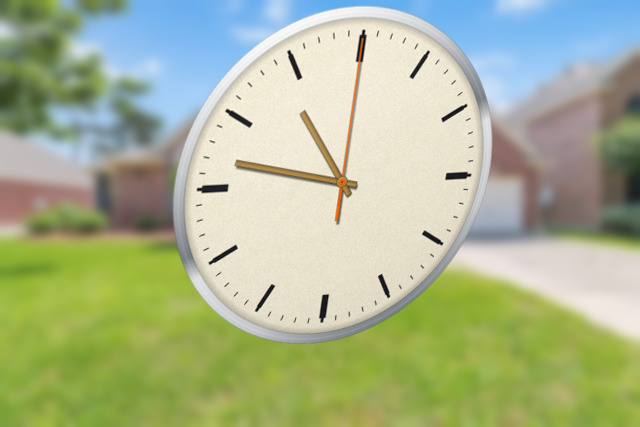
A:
h=10 m=47 s=0
